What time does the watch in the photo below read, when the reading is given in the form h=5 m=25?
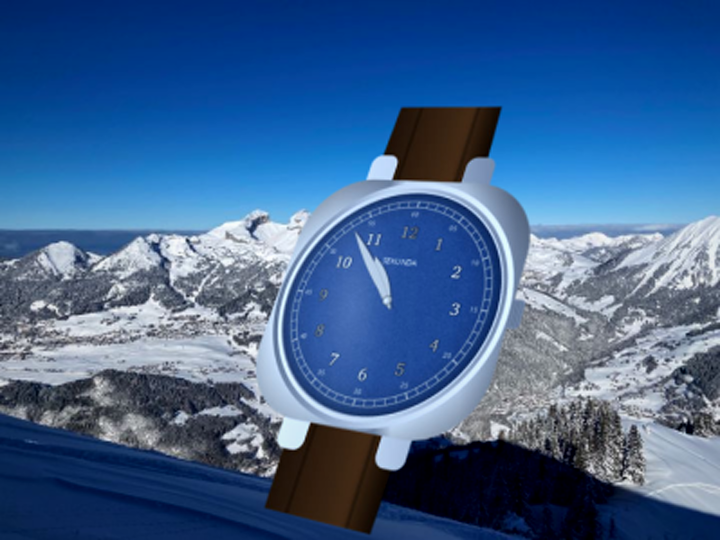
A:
h=10 m=53
